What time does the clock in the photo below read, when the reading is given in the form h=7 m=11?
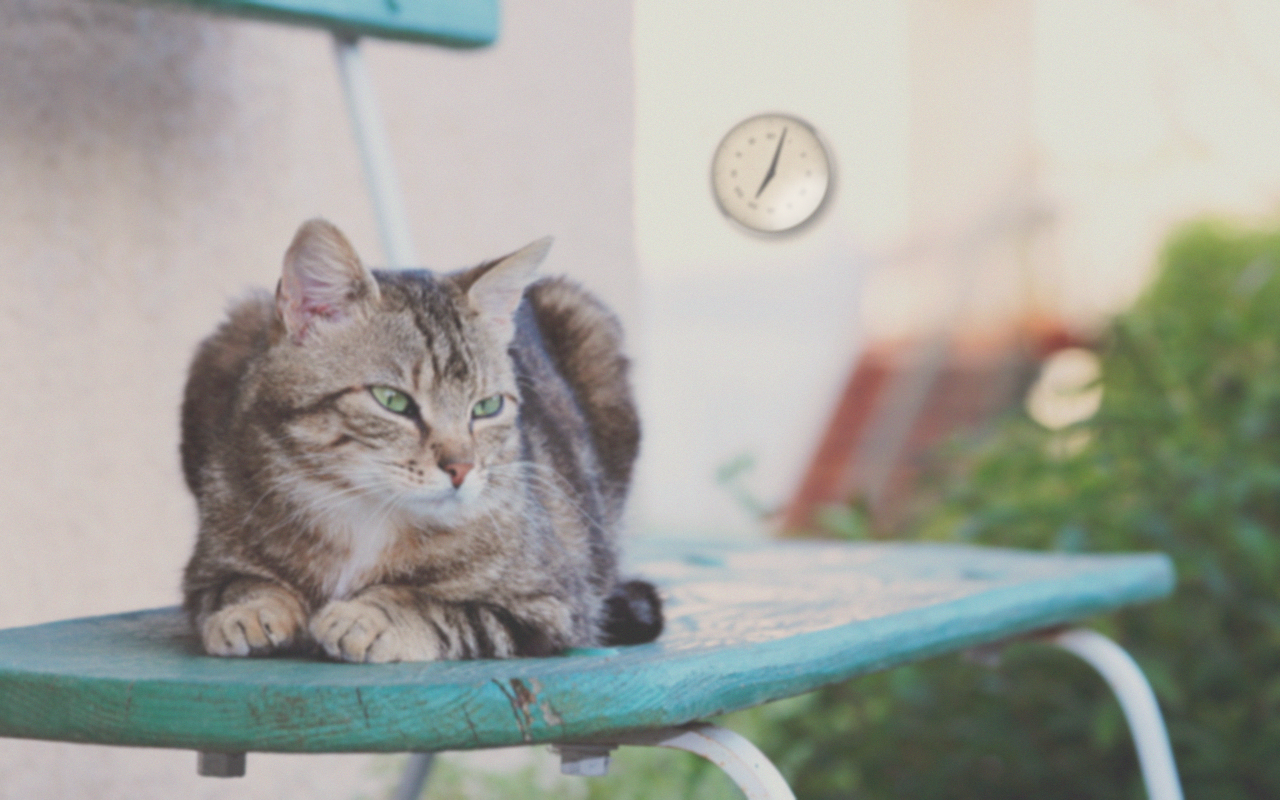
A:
h=7 m=3
